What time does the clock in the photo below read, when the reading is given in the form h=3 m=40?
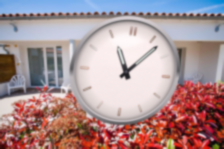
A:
h=11 m=7
